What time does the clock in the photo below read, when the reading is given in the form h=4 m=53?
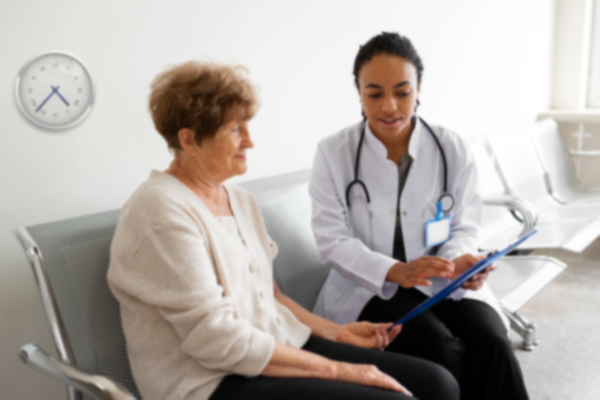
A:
h=4 m=37
